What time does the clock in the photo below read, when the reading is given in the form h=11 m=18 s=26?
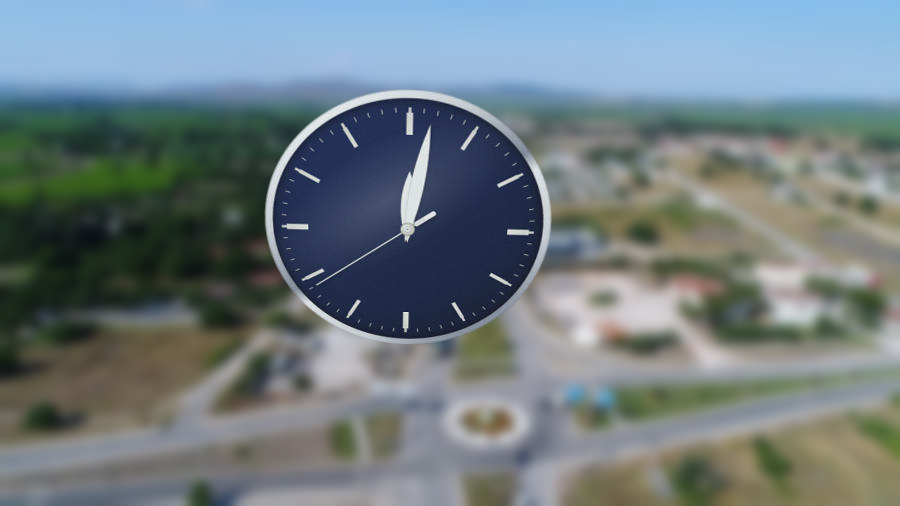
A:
h=12 m=1 s=39
